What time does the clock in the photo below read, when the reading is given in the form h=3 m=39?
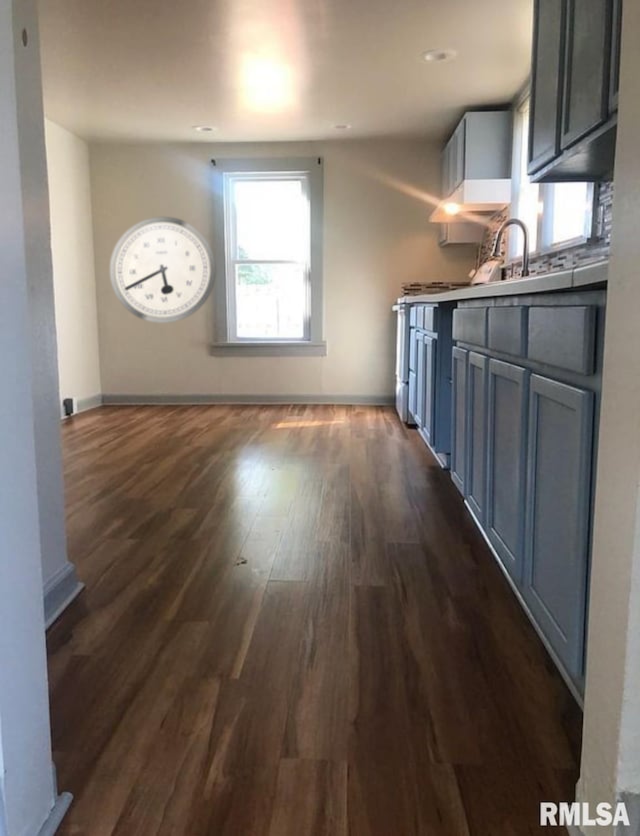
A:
h=5 m=41
